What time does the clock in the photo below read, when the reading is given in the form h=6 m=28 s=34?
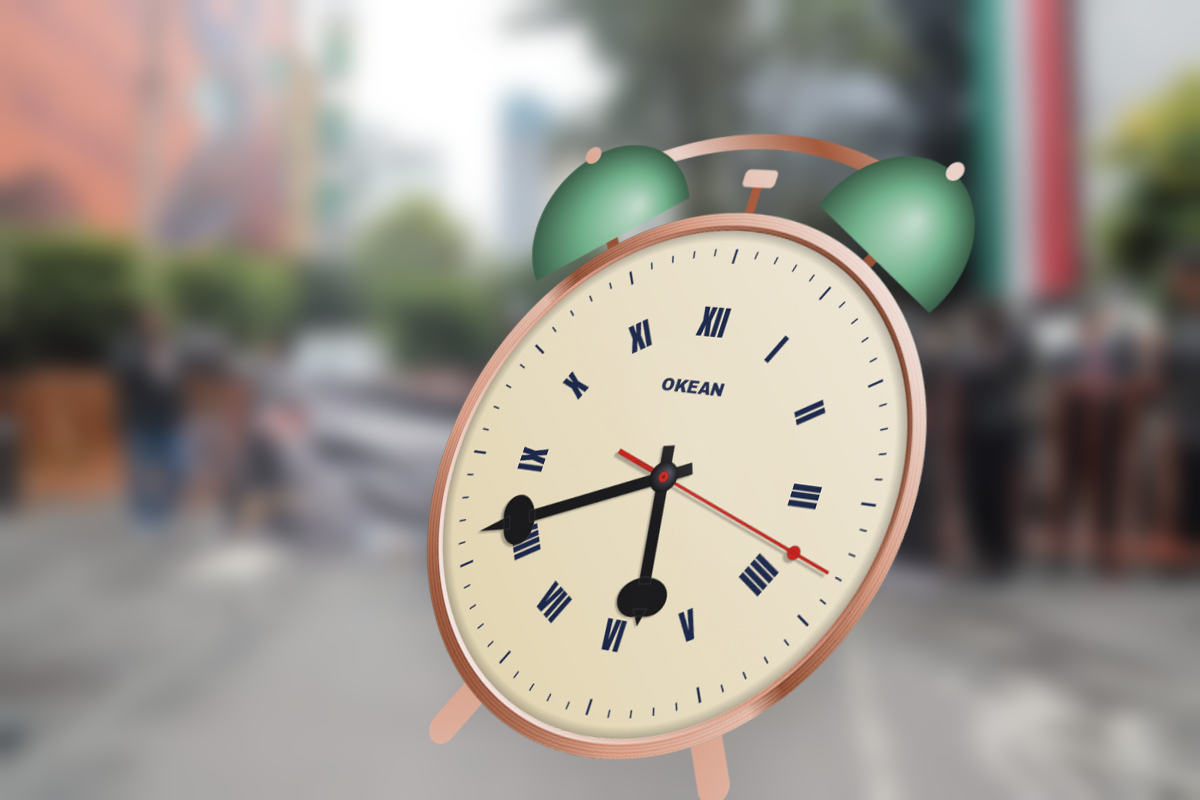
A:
h=5 m=41 s=18
